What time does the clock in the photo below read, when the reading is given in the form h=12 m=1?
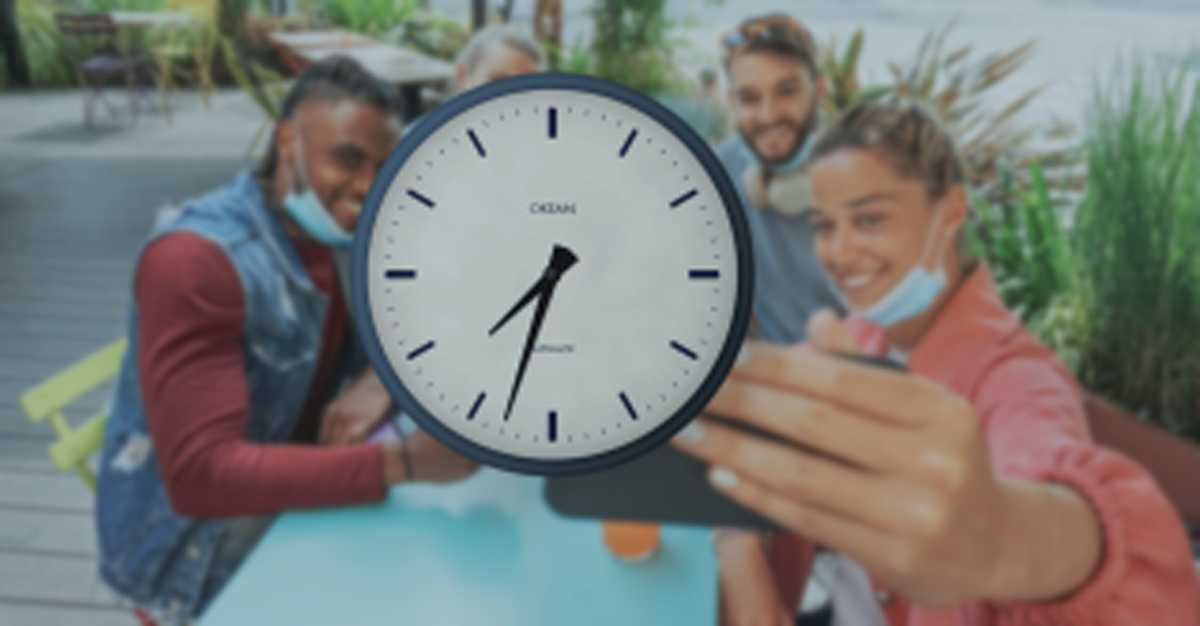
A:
h=7 m=33
